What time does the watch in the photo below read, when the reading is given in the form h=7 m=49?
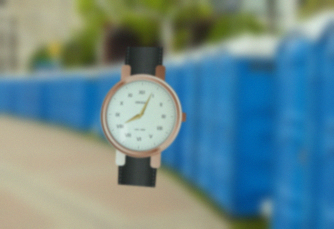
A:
h=8 m=4
